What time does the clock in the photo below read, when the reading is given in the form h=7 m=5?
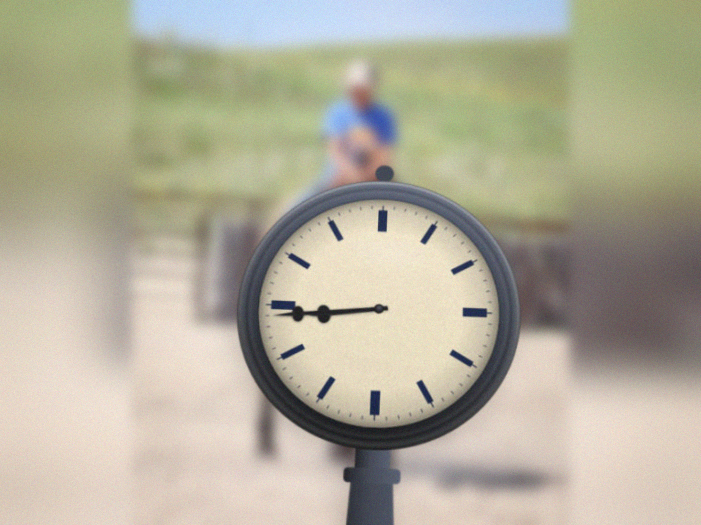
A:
h=8 m=44
